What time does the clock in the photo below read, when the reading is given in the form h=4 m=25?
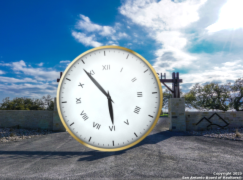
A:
h=5 m=54
